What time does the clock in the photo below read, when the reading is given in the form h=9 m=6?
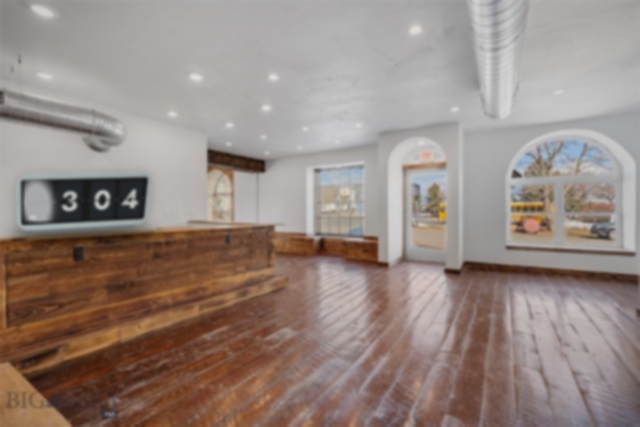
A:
h=3 m=4
